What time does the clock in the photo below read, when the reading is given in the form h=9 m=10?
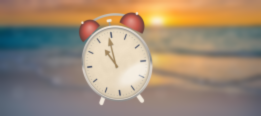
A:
h=10 m=59
